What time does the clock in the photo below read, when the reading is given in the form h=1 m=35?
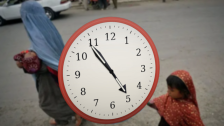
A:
h=4 m=54
